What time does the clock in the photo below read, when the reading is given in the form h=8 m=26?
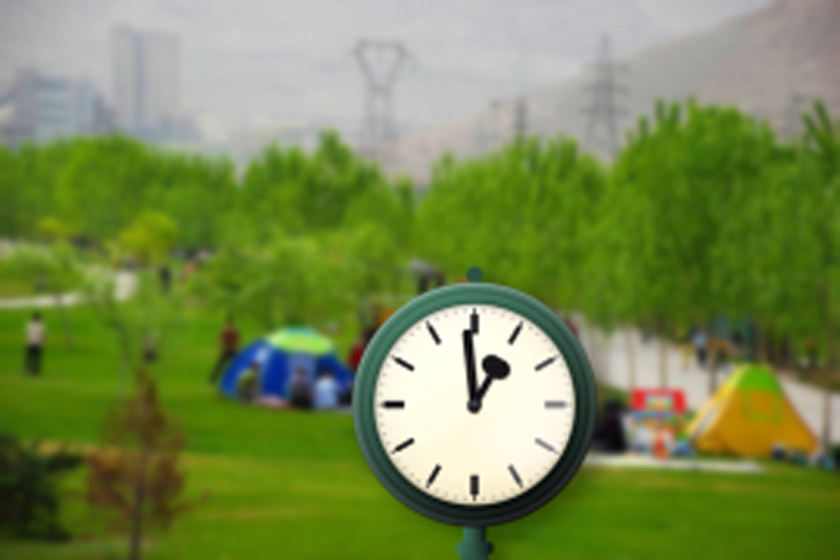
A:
h=12 m=59
